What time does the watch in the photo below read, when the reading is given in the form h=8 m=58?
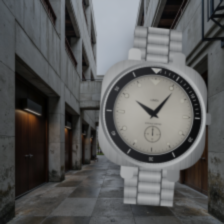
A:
h=10 m=6
